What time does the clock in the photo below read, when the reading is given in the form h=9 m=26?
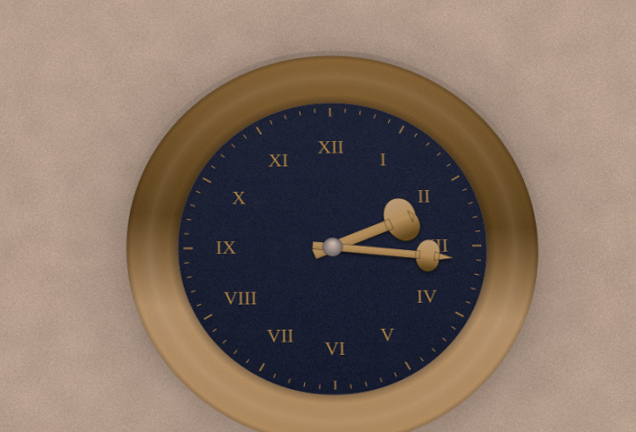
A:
h=2 m=16
